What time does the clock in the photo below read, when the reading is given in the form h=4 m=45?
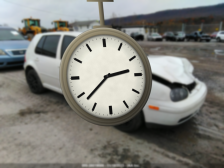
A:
h=2 m=38
